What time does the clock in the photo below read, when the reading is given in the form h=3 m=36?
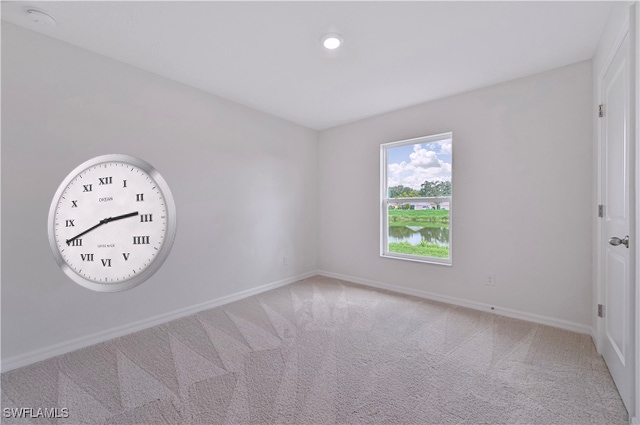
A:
h=2 m=41
